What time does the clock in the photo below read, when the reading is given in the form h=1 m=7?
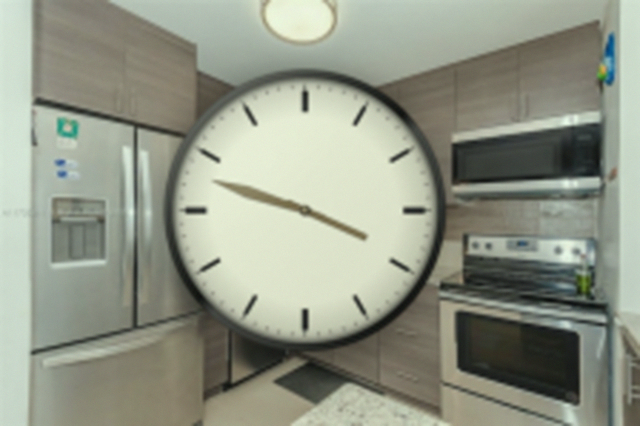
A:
h=3 m=48
